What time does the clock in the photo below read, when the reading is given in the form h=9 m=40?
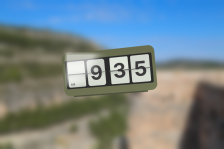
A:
h=9 m=35
